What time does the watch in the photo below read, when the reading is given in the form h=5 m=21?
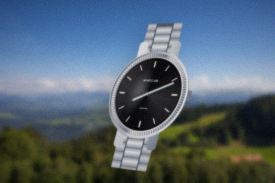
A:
h=8 m=11
